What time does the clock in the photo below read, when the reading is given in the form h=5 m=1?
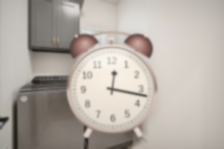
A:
h=12 m=17
